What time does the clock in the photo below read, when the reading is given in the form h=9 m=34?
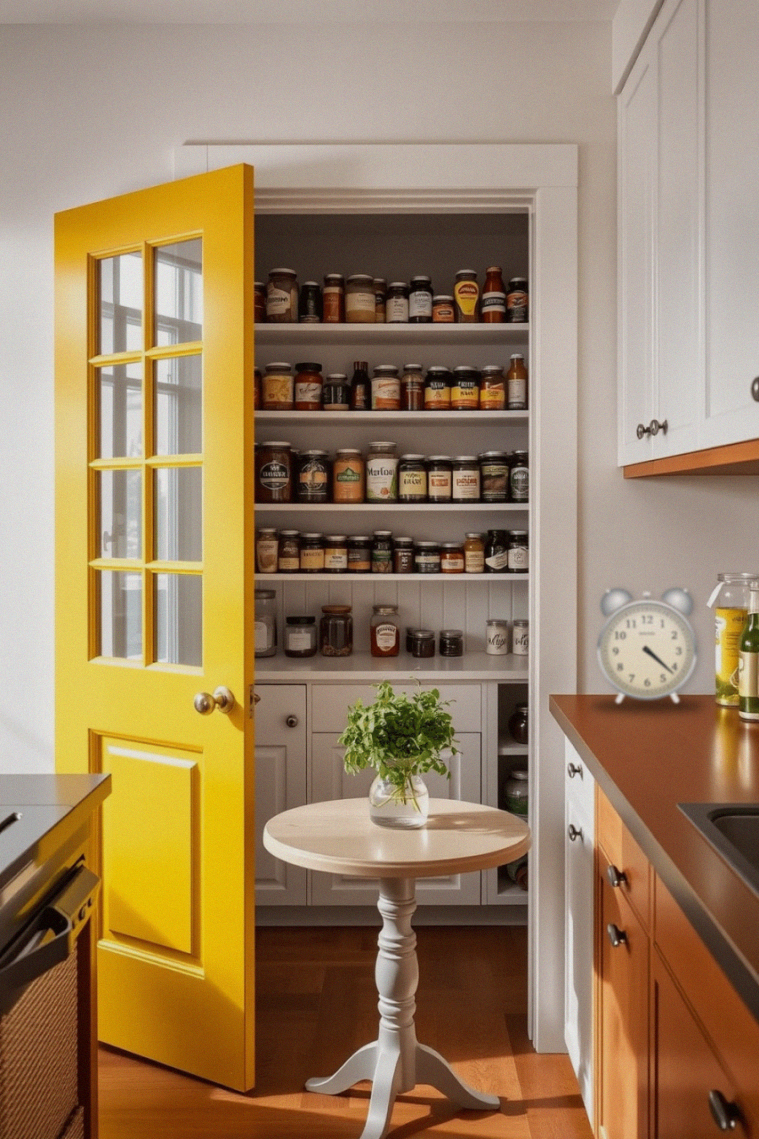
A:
h=4 m=22
